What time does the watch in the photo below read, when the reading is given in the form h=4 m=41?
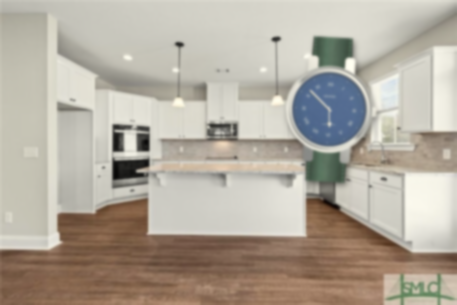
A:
h=5 m=52
